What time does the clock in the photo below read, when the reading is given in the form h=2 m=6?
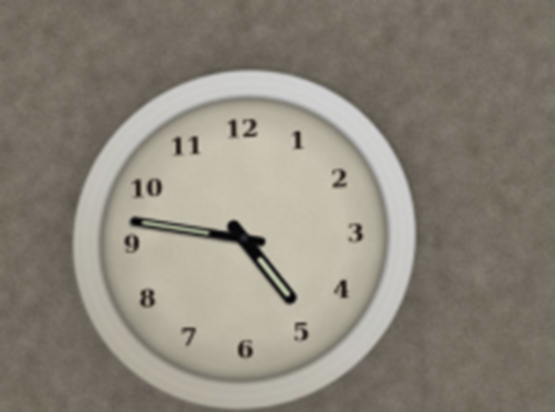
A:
h=4 m=47
